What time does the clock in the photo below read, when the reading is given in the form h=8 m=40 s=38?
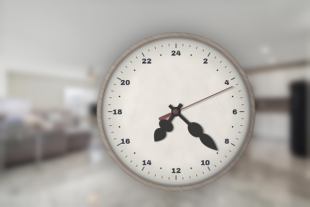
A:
h=14 m=22 s=11
